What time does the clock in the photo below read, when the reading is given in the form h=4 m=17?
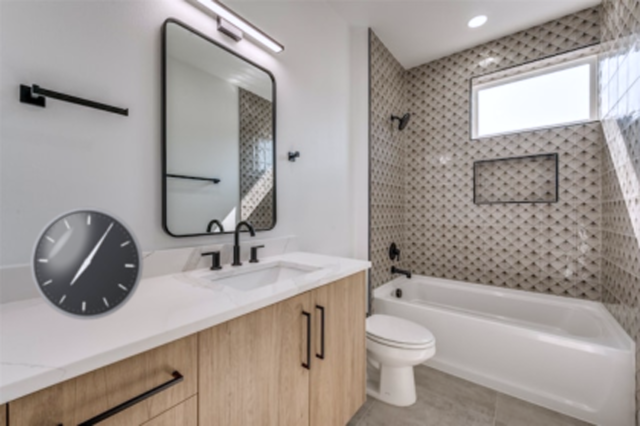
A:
h=7 m=5
